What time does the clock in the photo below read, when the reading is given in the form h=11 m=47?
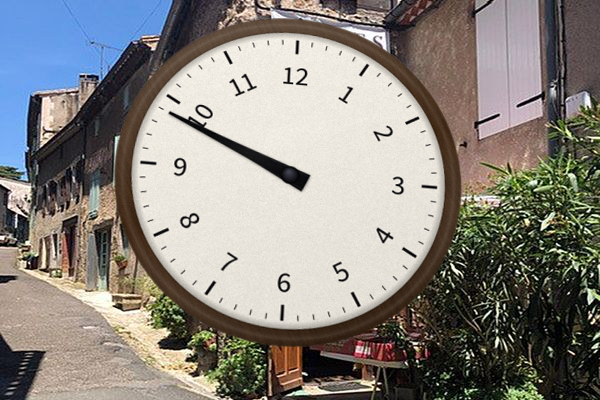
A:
h=9 m=49
